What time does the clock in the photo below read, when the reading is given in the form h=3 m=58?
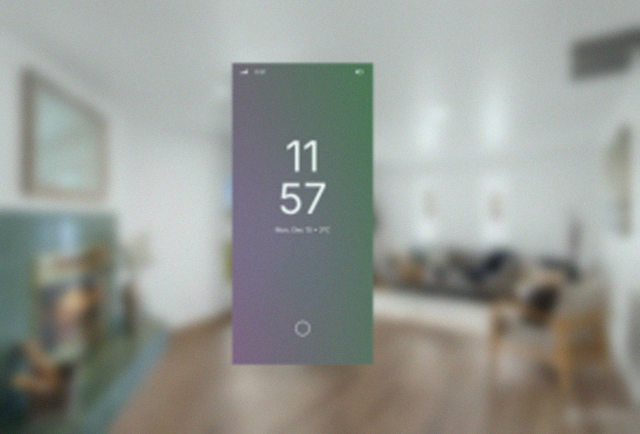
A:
h=11 m=57
